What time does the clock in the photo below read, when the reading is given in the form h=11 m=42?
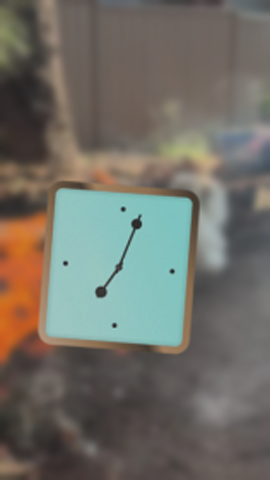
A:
h=7 m=3
